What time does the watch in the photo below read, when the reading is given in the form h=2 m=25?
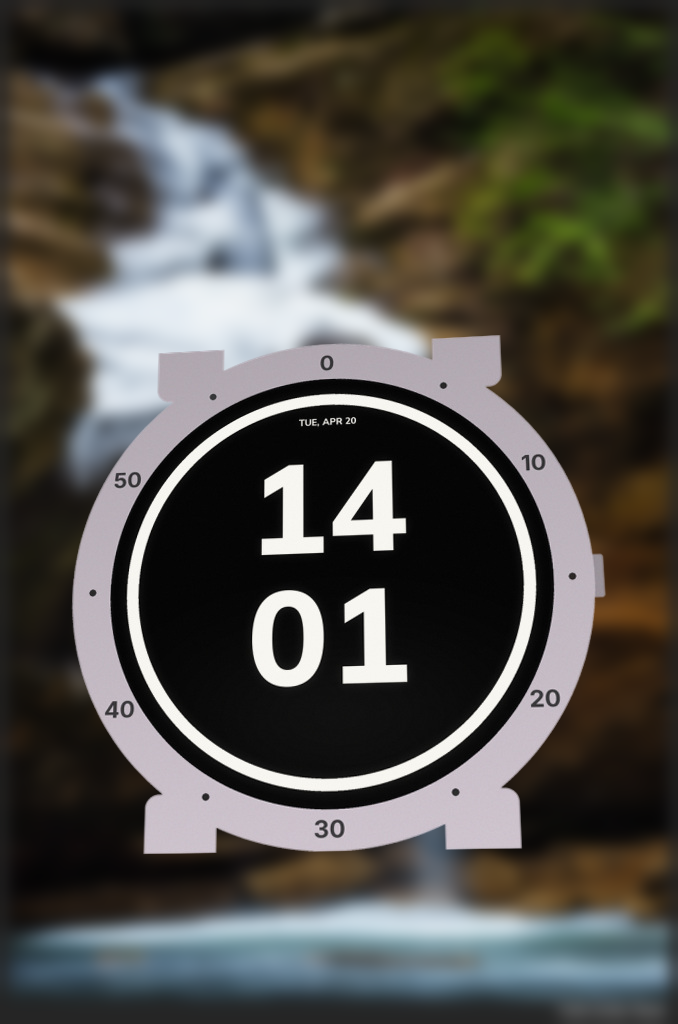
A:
h=14 m=1
